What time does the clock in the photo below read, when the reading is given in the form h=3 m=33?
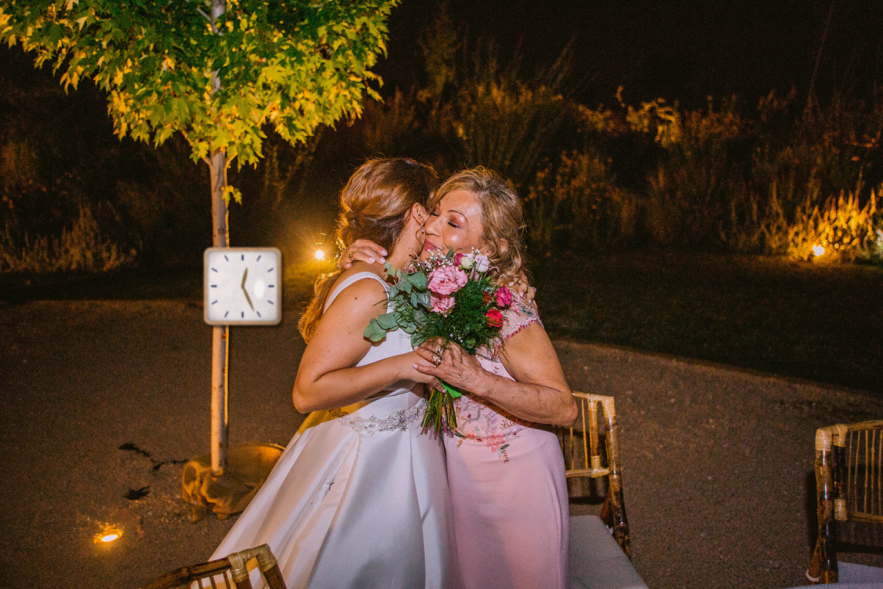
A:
h=12 m=26
